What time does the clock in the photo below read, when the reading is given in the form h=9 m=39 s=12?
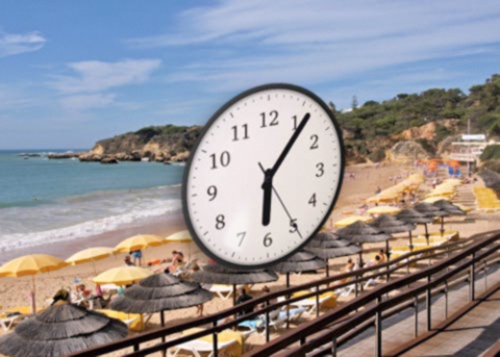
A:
h=6 m=6 s=25
